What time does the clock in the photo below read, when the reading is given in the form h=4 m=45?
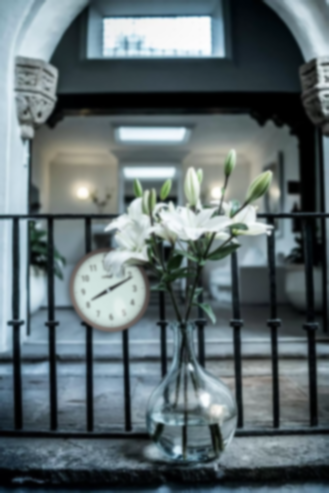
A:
h=8 m=11
